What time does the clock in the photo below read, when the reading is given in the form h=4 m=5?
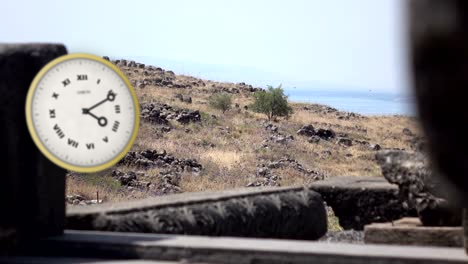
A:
h=4 m=11
